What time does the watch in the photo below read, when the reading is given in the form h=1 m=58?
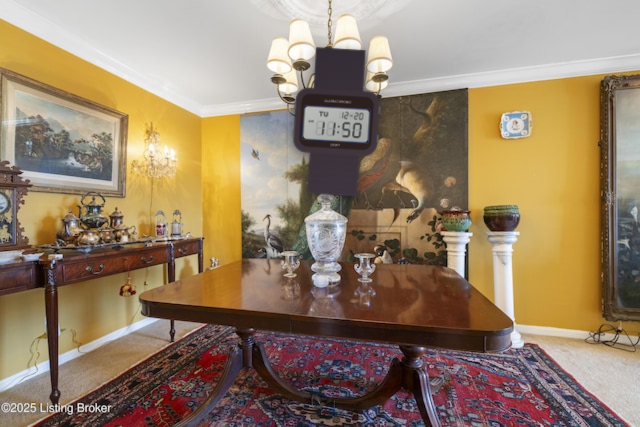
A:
h=11 m=50
